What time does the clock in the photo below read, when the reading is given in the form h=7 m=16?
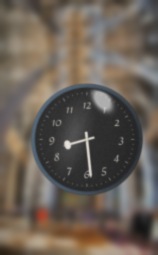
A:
h=8 m=29
